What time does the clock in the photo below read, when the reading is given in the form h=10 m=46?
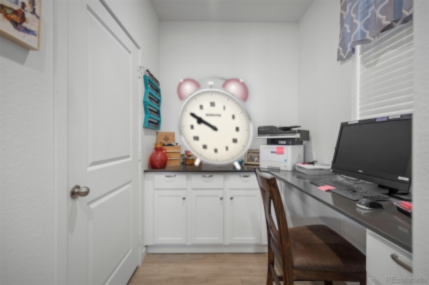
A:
h=9 m=50
